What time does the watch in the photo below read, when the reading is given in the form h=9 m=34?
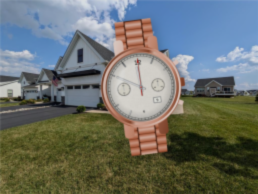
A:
h=11 m=50
